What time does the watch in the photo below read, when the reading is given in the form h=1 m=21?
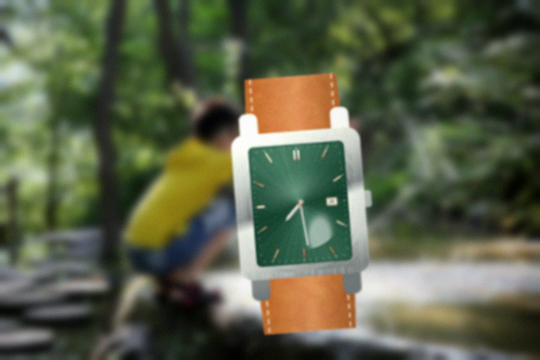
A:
h=7 m=29
